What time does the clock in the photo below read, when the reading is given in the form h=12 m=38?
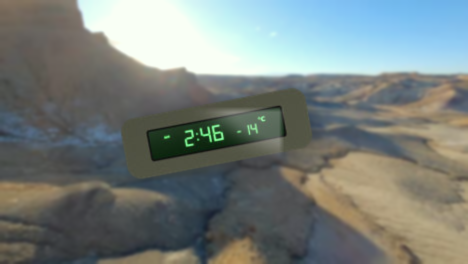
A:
h=2 m=46
